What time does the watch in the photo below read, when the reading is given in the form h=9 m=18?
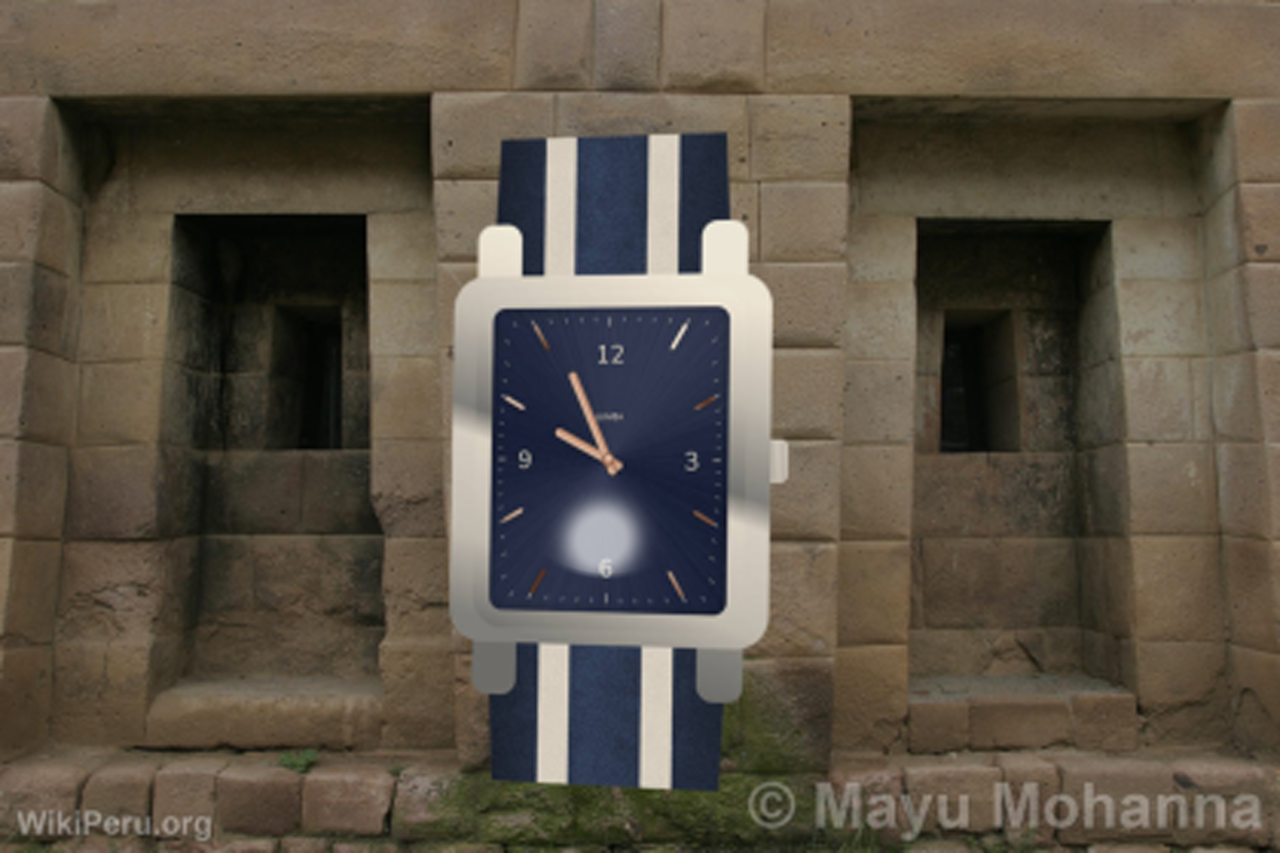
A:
h=9 m=56
